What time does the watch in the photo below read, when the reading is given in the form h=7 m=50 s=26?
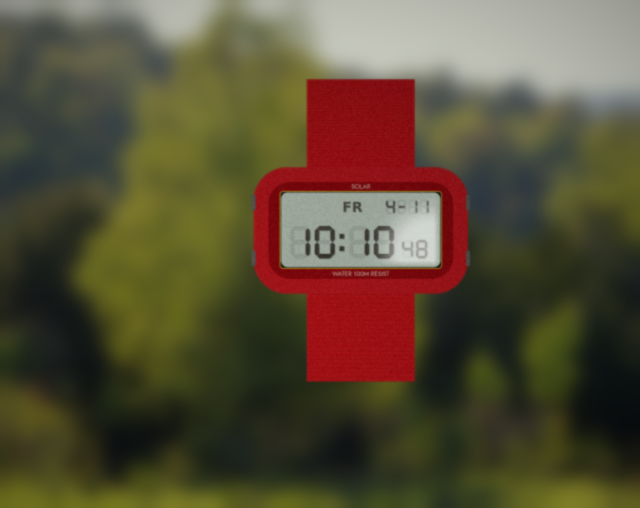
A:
h=10 m=10 s=48
